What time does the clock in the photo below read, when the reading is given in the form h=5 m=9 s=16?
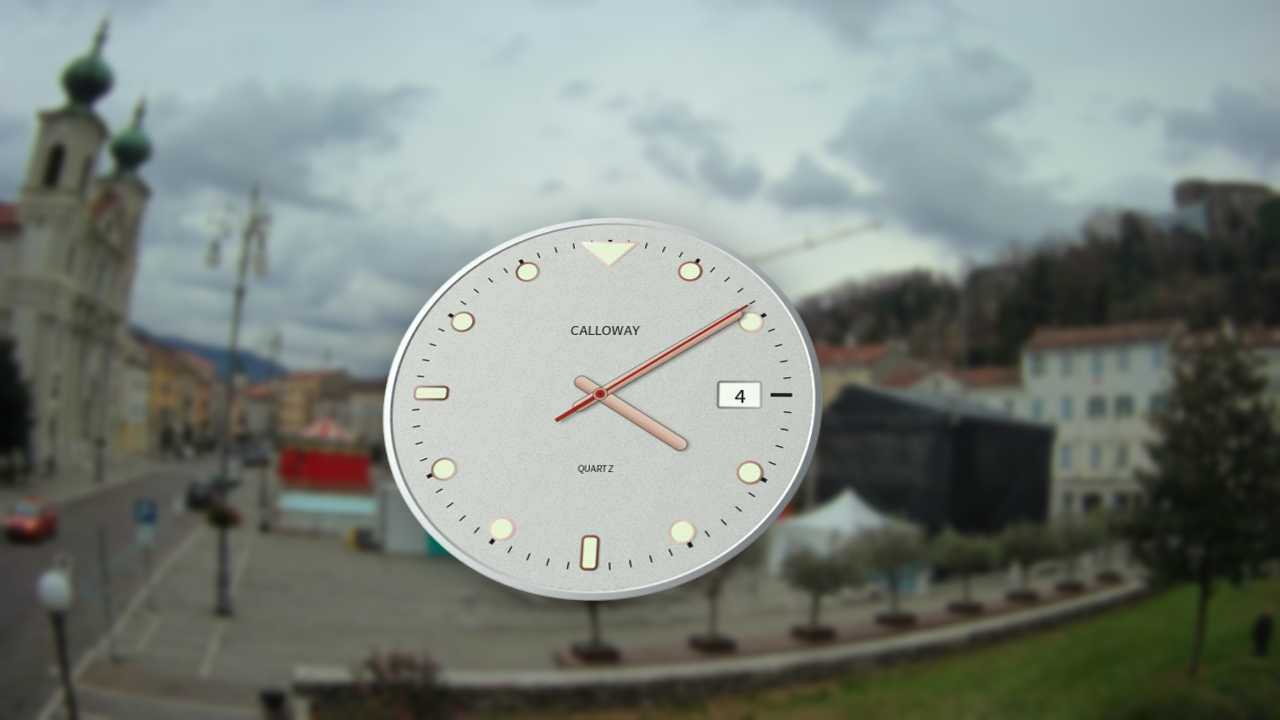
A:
h=4 m=9 s=9
